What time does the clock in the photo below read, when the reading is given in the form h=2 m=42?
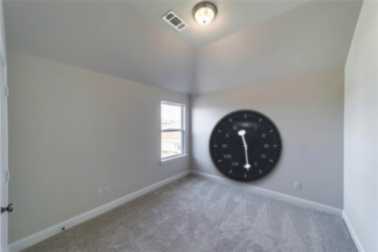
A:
h=11 m=29
